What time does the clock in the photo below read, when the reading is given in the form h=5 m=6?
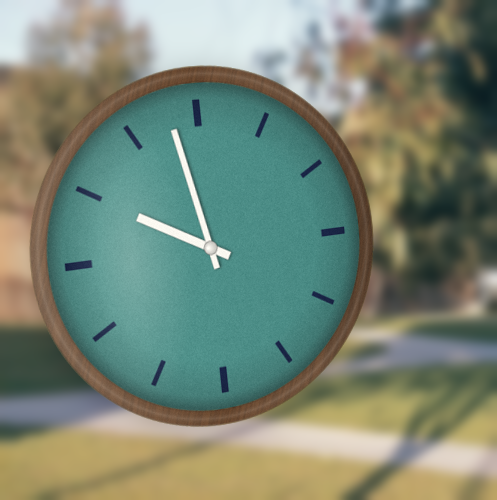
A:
h=9 m=58
